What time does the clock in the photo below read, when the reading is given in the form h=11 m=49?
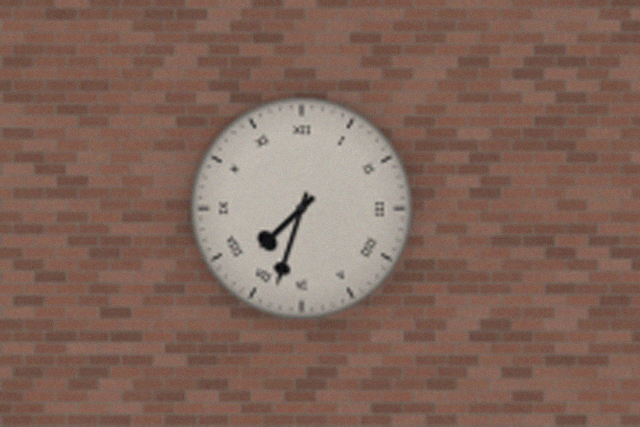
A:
h=7 m=33
